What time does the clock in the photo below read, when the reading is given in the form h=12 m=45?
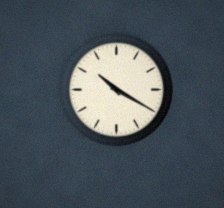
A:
h=10 m=20
